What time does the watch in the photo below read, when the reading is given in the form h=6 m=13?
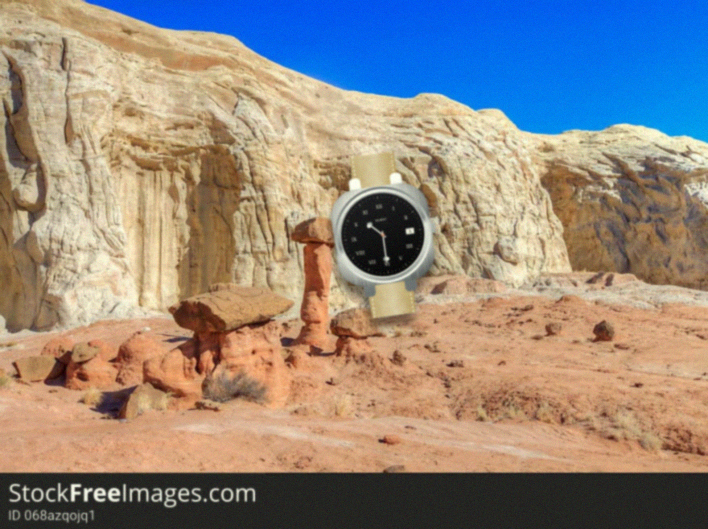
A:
h=10 m=30
